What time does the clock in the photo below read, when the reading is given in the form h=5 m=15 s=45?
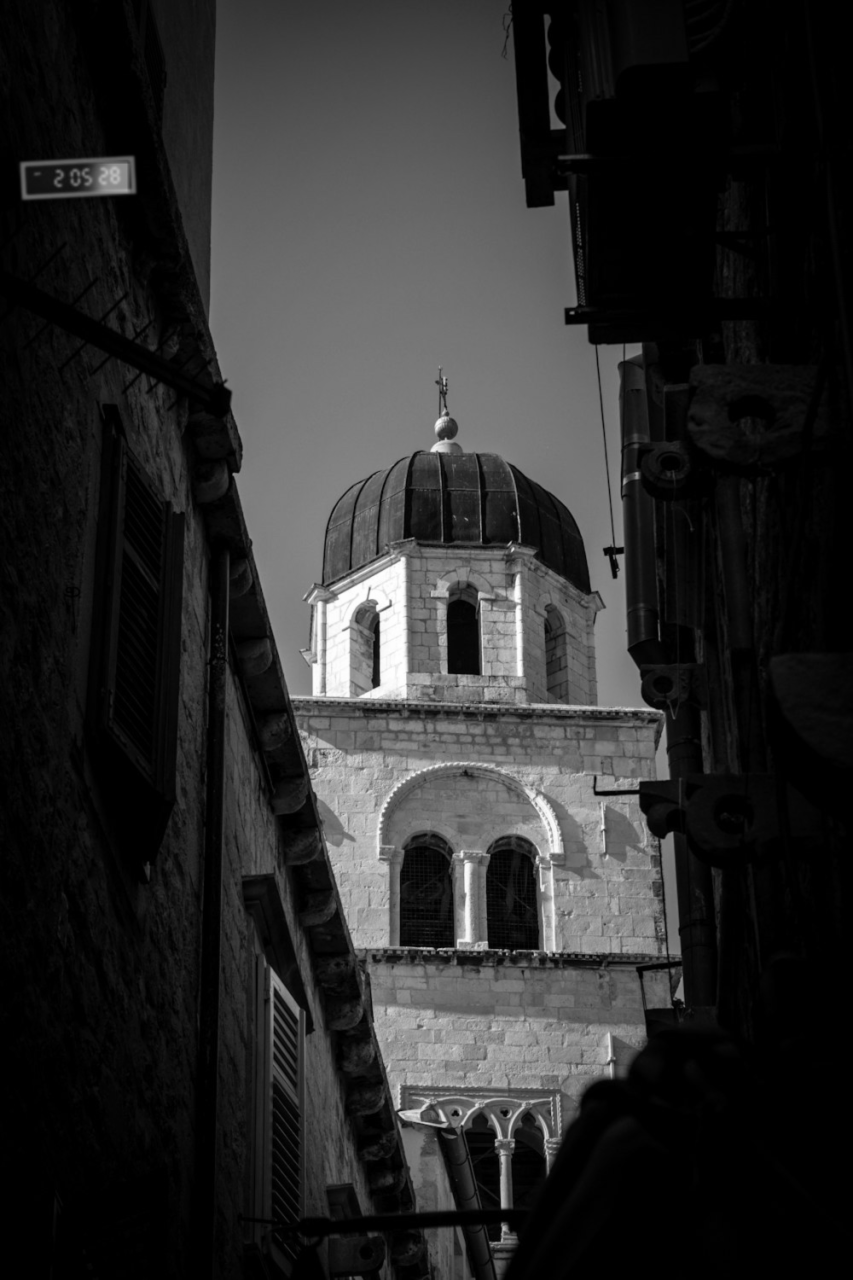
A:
h=2 m=5 s=28
